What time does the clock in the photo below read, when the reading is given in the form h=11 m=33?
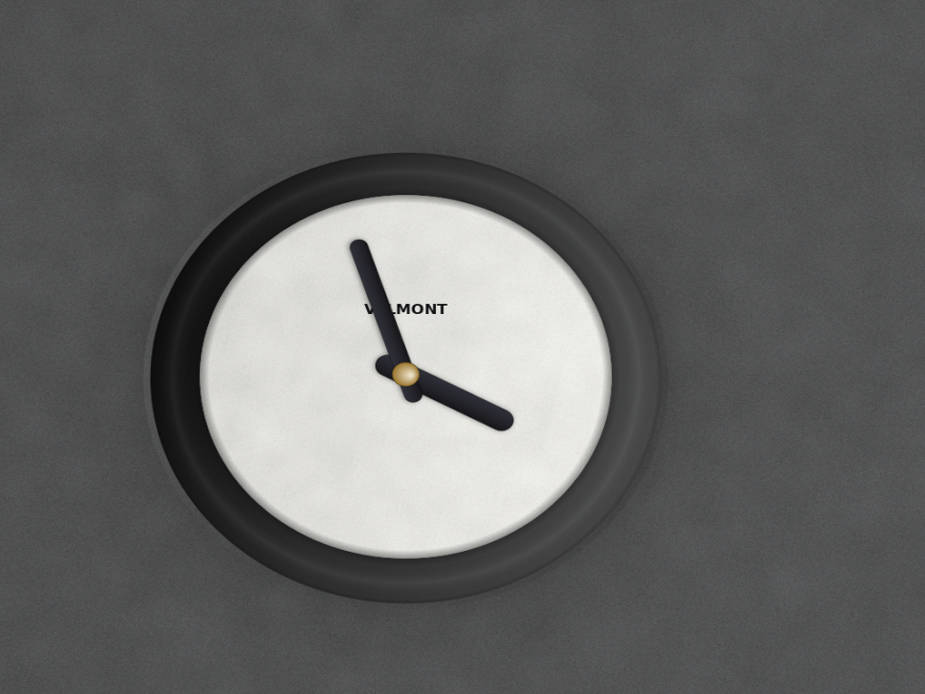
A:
h=3 m=57
